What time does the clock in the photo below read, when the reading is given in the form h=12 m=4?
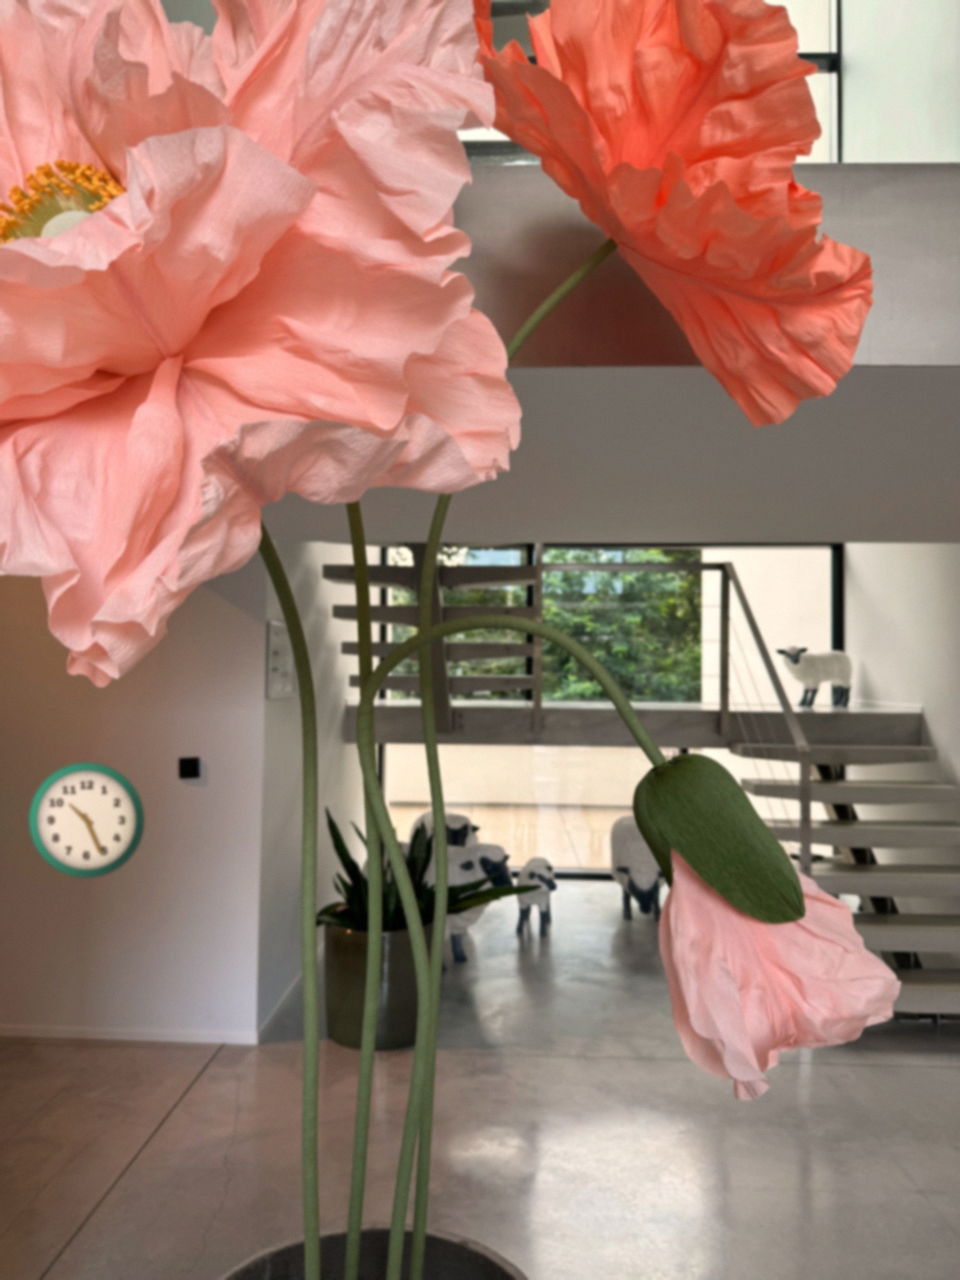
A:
h=10 m=26
